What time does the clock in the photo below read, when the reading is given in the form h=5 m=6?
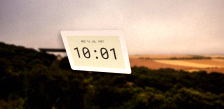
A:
h=10 m=1
